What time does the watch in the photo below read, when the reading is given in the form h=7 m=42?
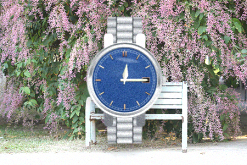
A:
h=12 m=15
